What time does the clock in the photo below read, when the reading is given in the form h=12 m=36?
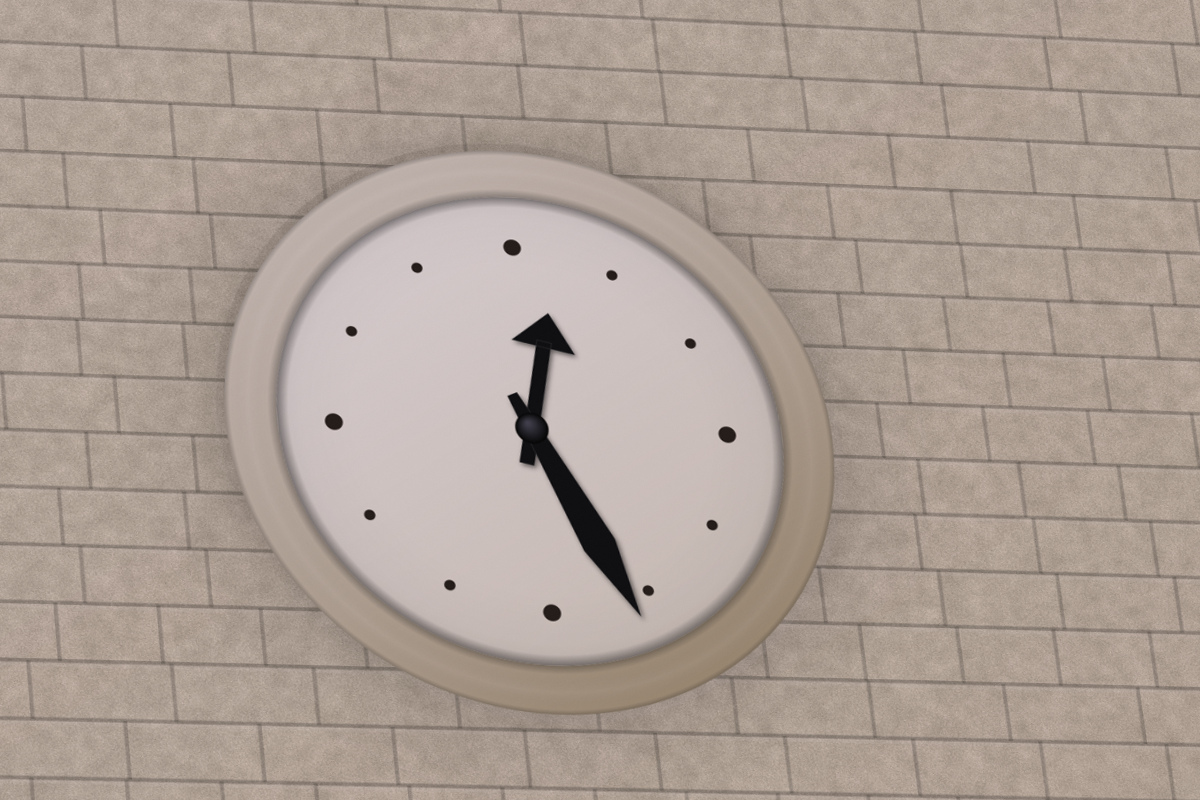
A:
h=12 m=26
